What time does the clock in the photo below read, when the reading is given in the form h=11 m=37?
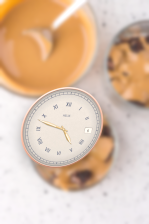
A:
h=4 m=48
